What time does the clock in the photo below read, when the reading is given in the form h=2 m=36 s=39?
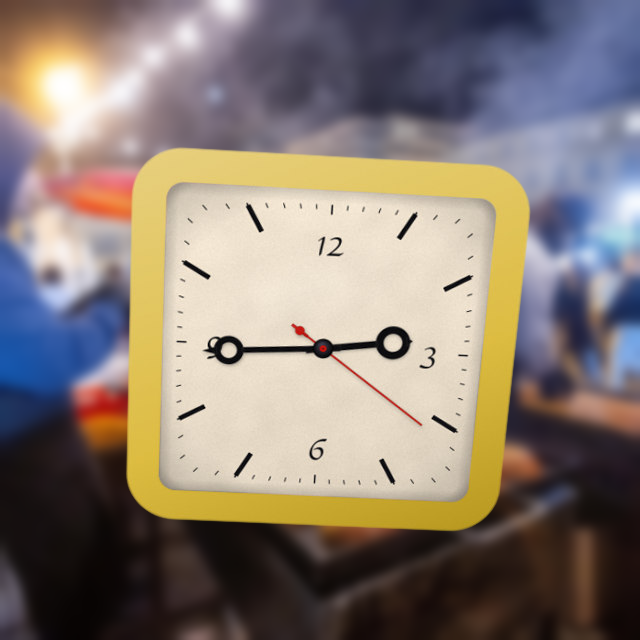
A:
h=2 m=44 s=21
